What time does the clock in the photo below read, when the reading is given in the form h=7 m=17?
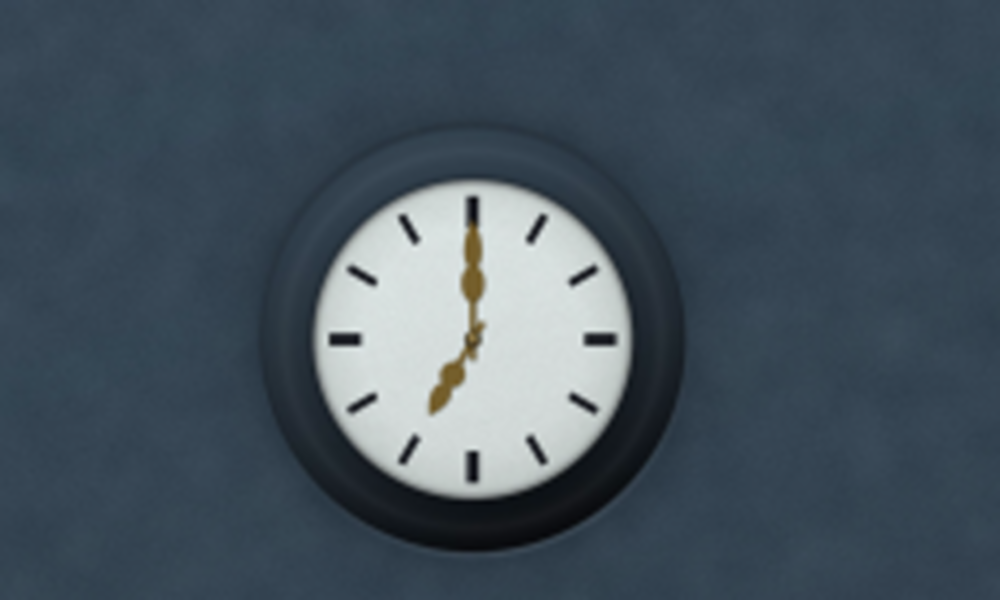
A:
h=7 m=0
